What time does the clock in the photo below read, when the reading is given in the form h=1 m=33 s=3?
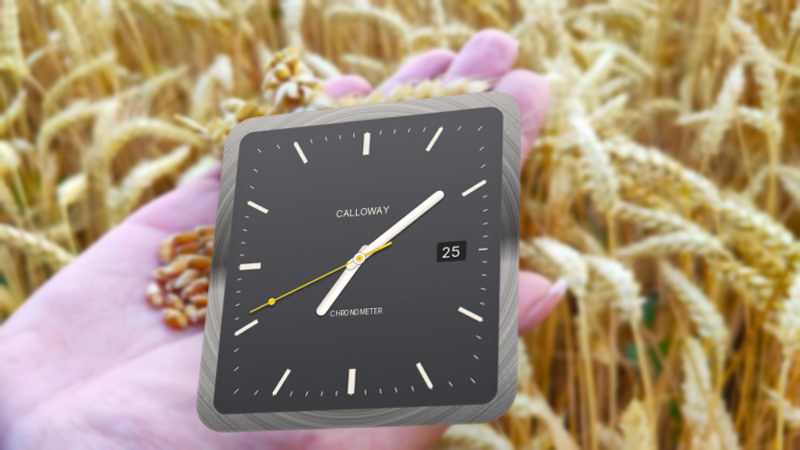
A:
h=7 m=8 s=41
